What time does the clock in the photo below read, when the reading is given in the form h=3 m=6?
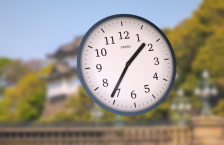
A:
h=1 m=36
